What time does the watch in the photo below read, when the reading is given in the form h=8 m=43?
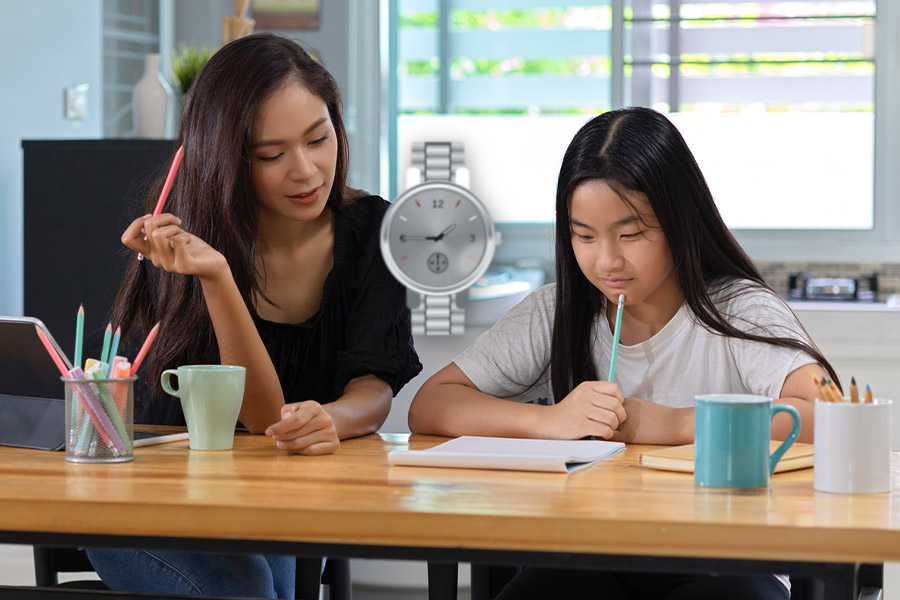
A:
h=1 m=45
